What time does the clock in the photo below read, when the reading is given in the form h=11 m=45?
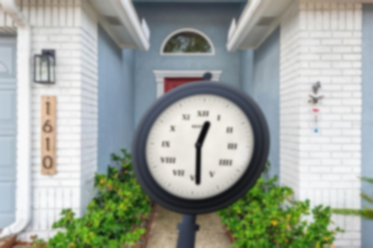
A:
h=12 m=29
